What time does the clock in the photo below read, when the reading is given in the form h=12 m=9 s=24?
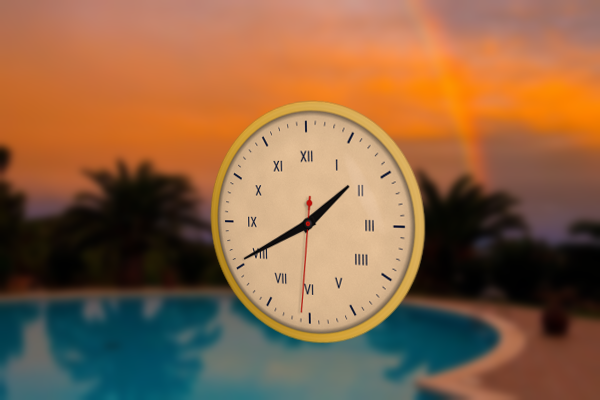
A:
h=1 m=40 s=31
